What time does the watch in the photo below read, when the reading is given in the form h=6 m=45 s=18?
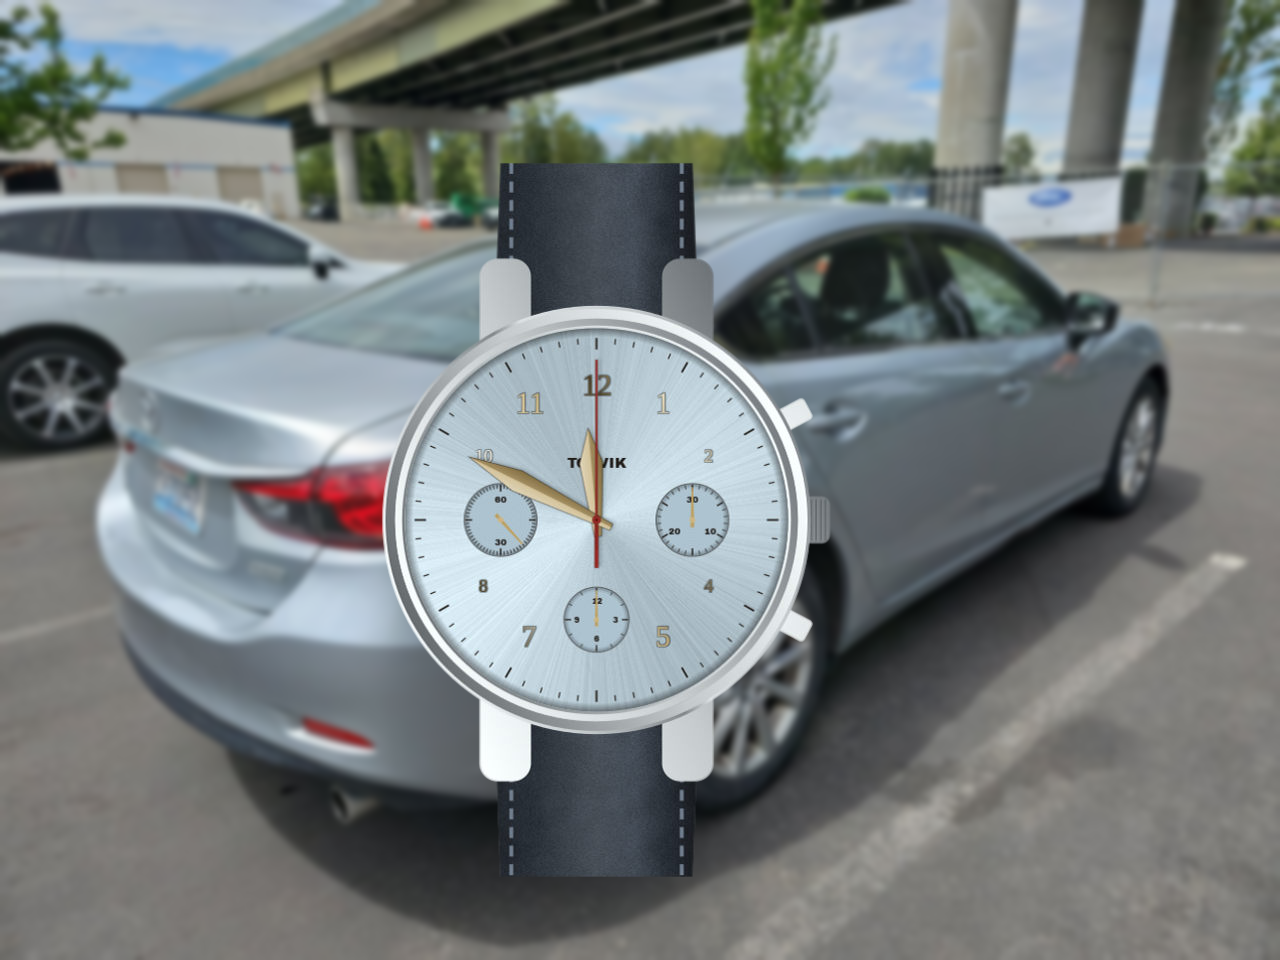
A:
h=11 m=49 s=23
